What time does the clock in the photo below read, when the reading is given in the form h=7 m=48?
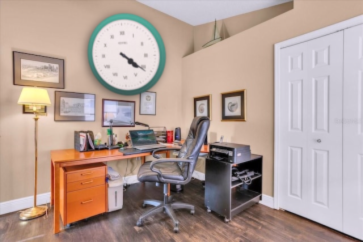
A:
h=4 m=21
